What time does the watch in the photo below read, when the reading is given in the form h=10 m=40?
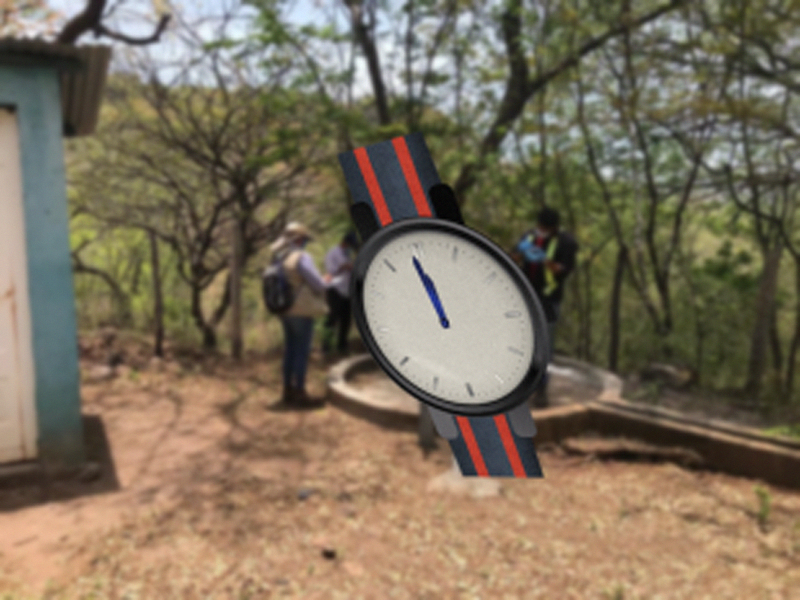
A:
h=11 m=59
